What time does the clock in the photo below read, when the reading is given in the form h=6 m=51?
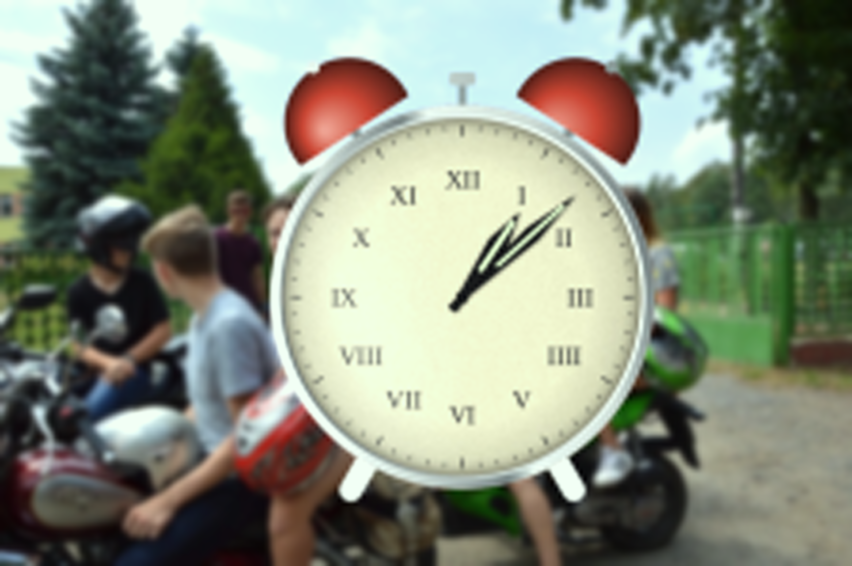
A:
h=1 m=8
